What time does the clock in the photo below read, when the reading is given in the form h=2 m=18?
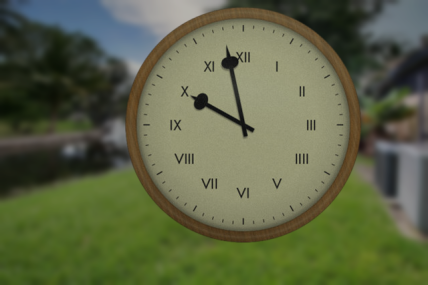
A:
h=9 m=58
